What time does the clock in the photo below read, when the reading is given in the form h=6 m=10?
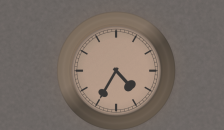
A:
h=4 m=35
